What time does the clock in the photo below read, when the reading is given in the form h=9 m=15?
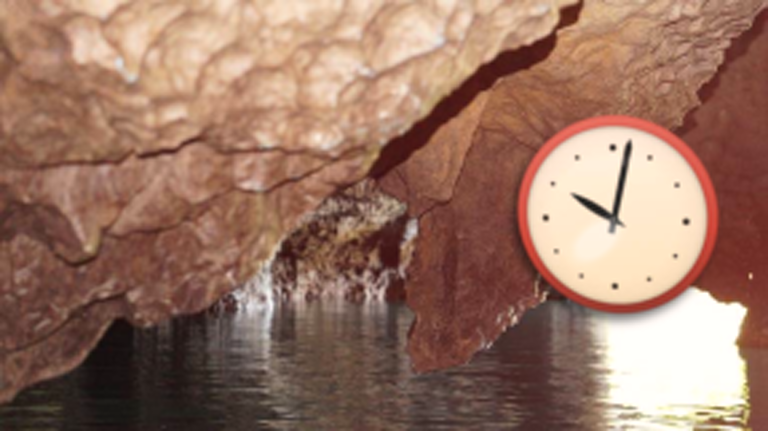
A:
h=10 m=2
